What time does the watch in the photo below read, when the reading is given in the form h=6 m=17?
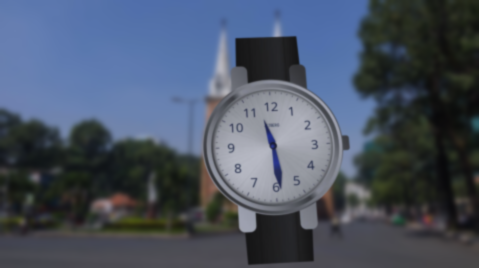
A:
h=11 m=29
